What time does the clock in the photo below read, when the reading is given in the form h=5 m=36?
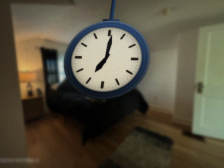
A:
h=7 m=1
